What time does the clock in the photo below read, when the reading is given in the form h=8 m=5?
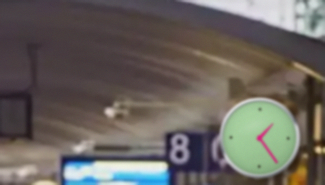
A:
h=1 m=24
